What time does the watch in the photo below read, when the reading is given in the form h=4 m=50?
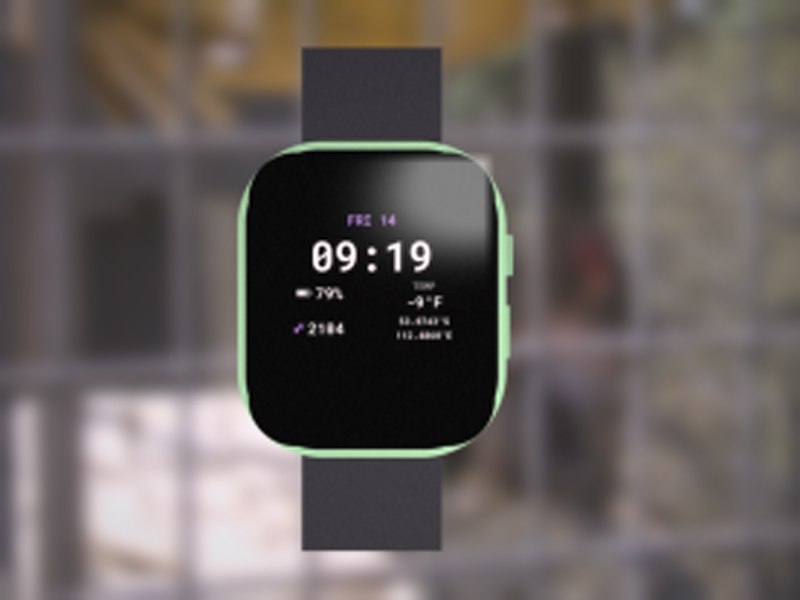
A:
h=9 m=19
